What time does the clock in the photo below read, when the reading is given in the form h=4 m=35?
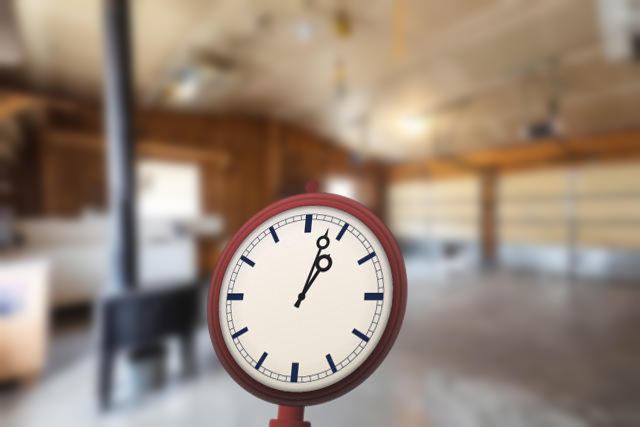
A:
h=1 m=3
